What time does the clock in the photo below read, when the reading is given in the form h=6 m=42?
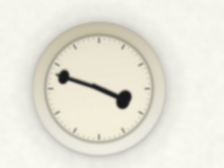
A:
h=3 m=48
